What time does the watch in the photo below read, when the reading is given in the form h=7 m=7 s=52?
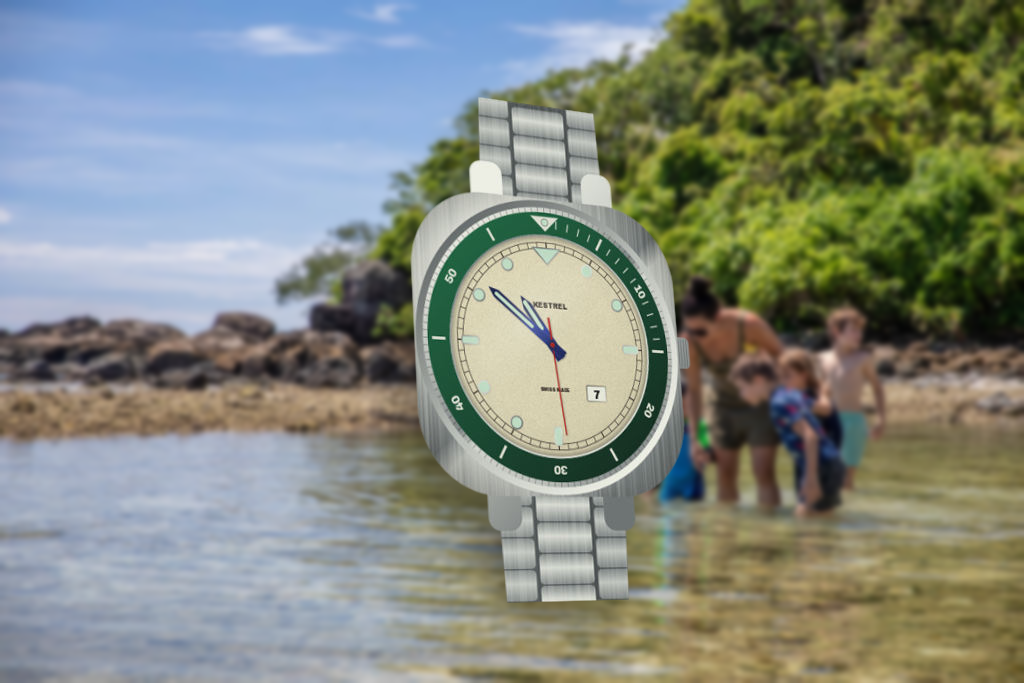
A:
h=10 m=51 s=29
